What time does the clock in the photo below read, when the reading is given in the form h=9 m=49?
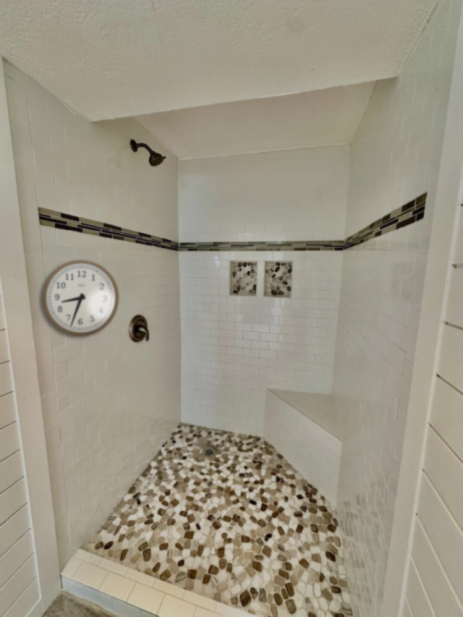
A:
h=8 m=33
